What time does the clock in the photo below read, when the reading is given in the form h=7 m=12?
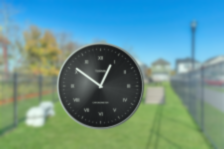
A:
h=12 m=51
